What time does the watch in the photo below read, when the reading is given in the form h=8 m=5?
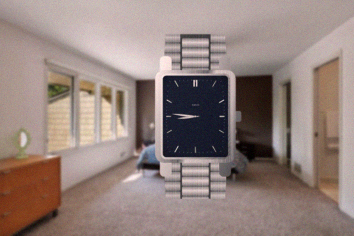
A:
h=8 m=46
